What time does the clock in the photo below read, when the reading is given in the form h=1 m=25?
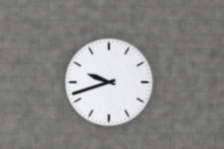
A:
h=9 m=42
